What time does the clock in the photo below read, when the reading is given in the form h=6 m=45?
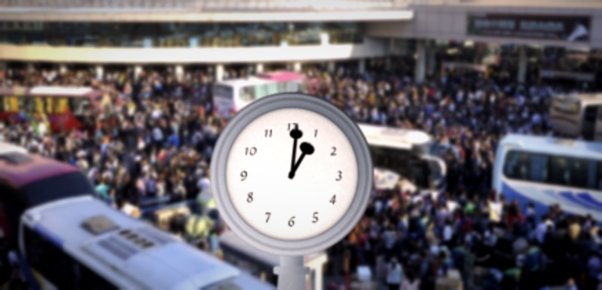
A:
h=1 m=1
